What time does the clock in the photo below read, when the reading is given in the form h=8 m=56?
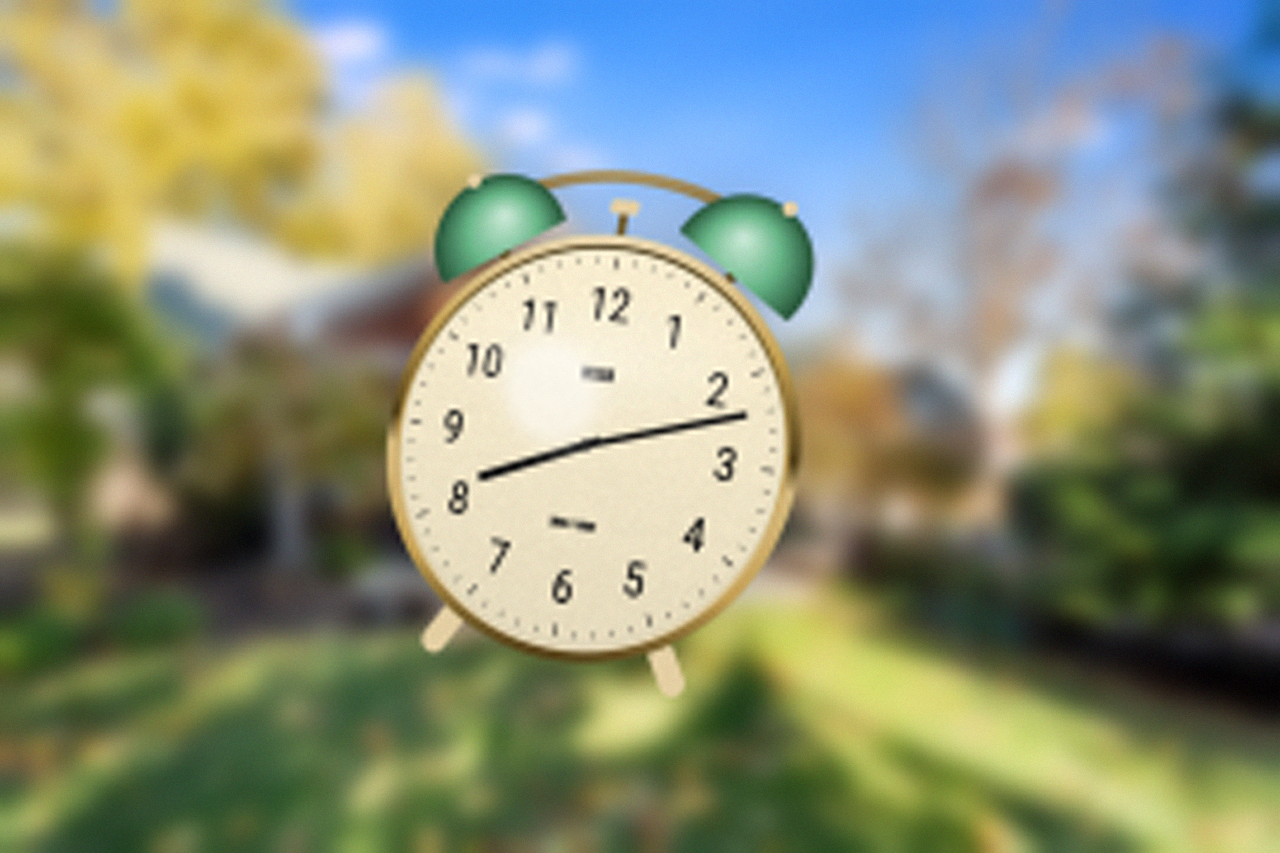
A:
h=8 m=12
